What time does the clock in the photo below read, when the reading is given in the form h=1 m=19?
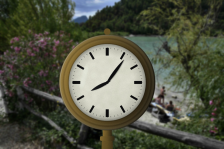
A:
h=8 m=6
